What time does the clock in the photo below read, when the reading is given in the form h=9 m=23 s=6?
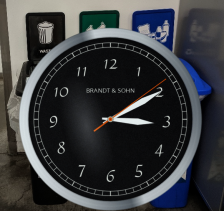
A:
h=3 m=10 s=9
